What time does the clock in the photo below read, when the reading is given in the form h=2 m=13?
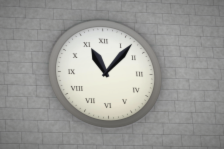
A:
h=11 m=7
